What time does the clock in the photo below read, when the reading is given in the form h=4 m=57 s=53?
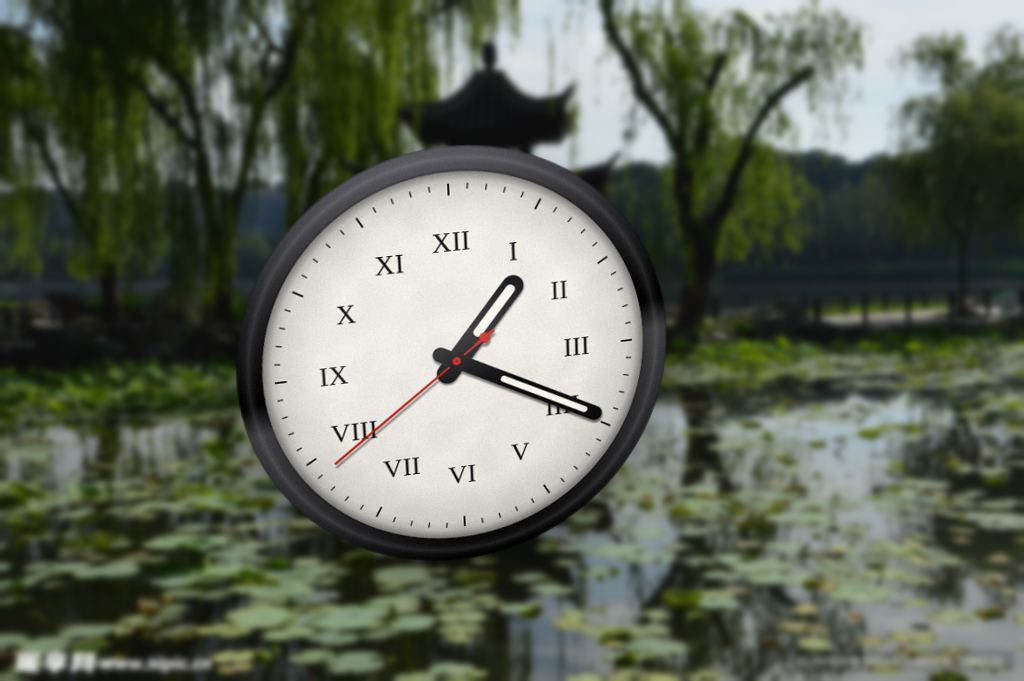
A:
h=1 m=19 s=39
